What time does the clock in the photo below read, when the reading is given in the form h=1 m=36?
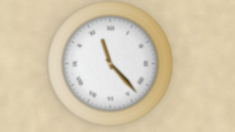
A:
h=11 m=23
